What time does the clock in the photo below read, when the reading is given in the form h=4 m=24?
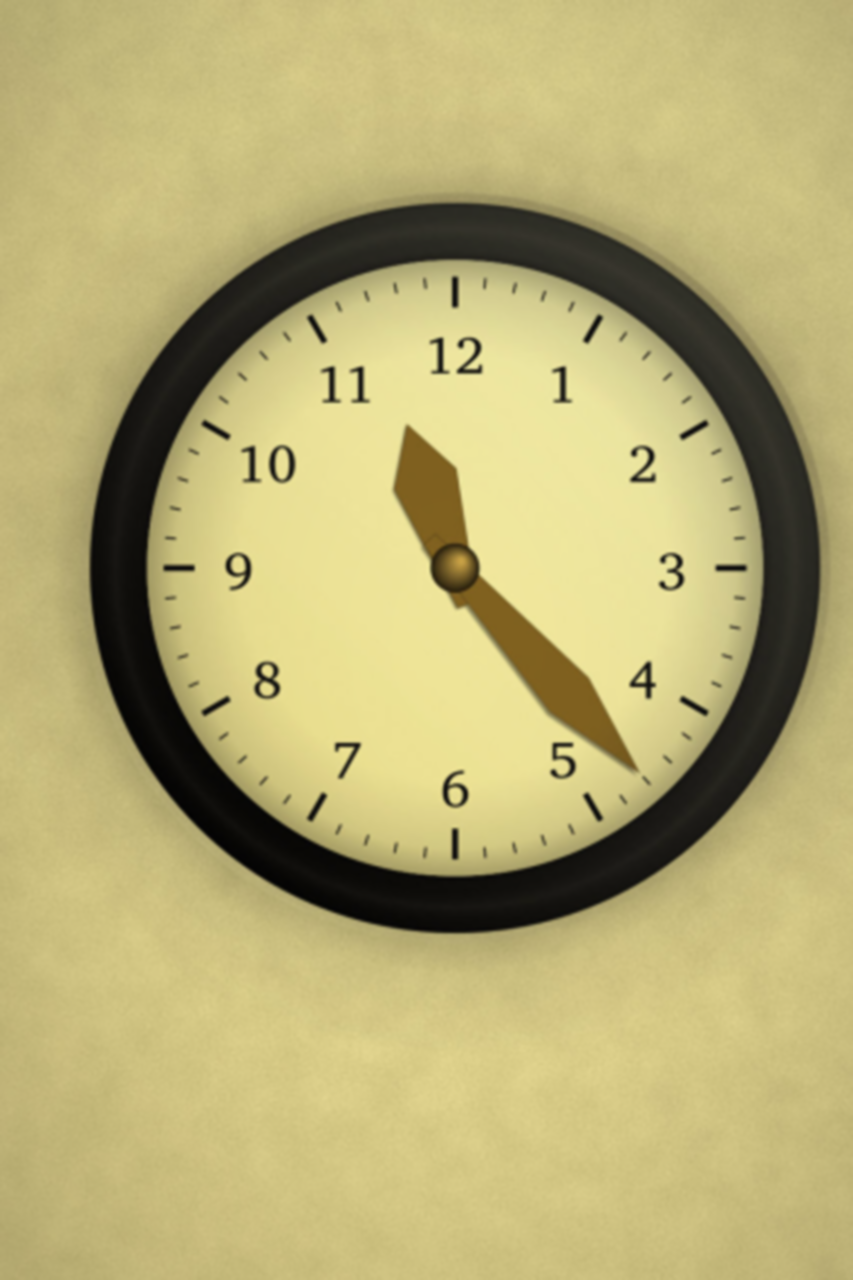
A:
h=11 m=23
